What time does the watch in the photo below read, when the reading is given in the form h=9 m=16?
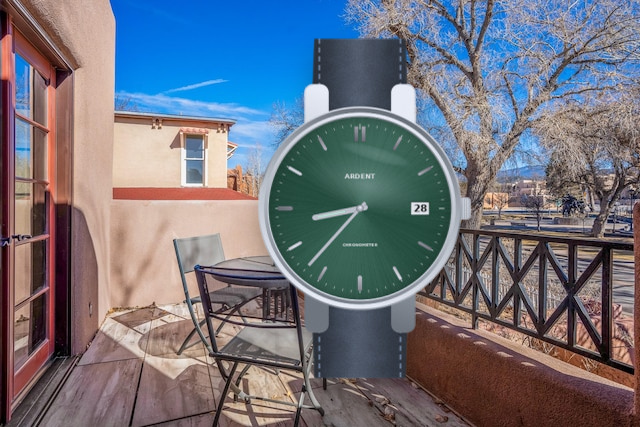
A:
h=8 m=37
